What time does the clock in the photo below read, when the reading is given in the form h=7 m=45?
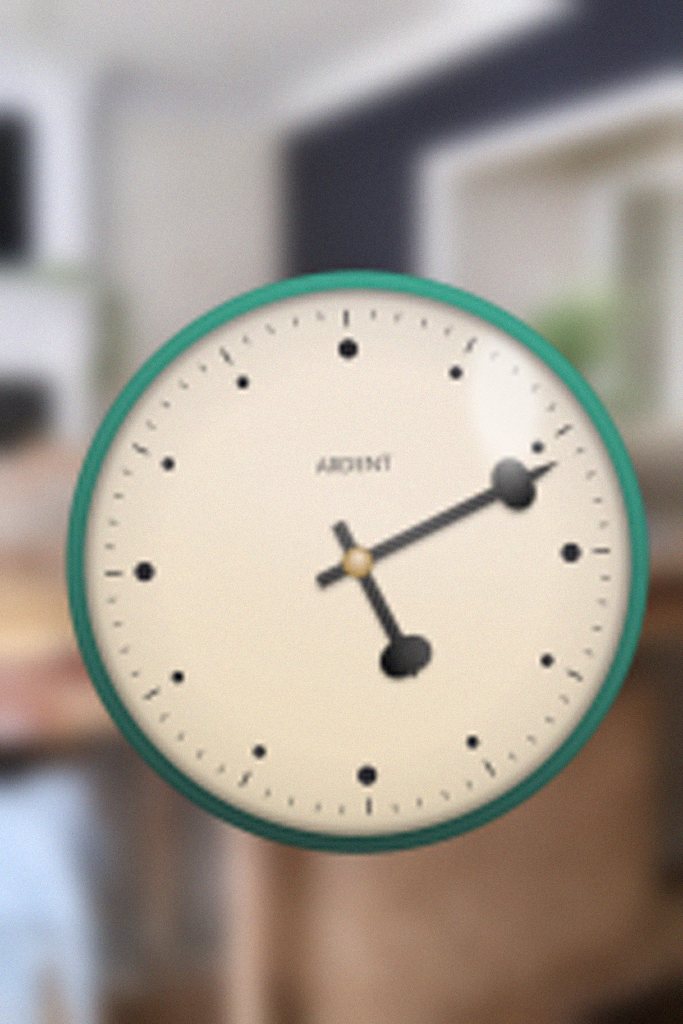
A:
h=5 m=11
